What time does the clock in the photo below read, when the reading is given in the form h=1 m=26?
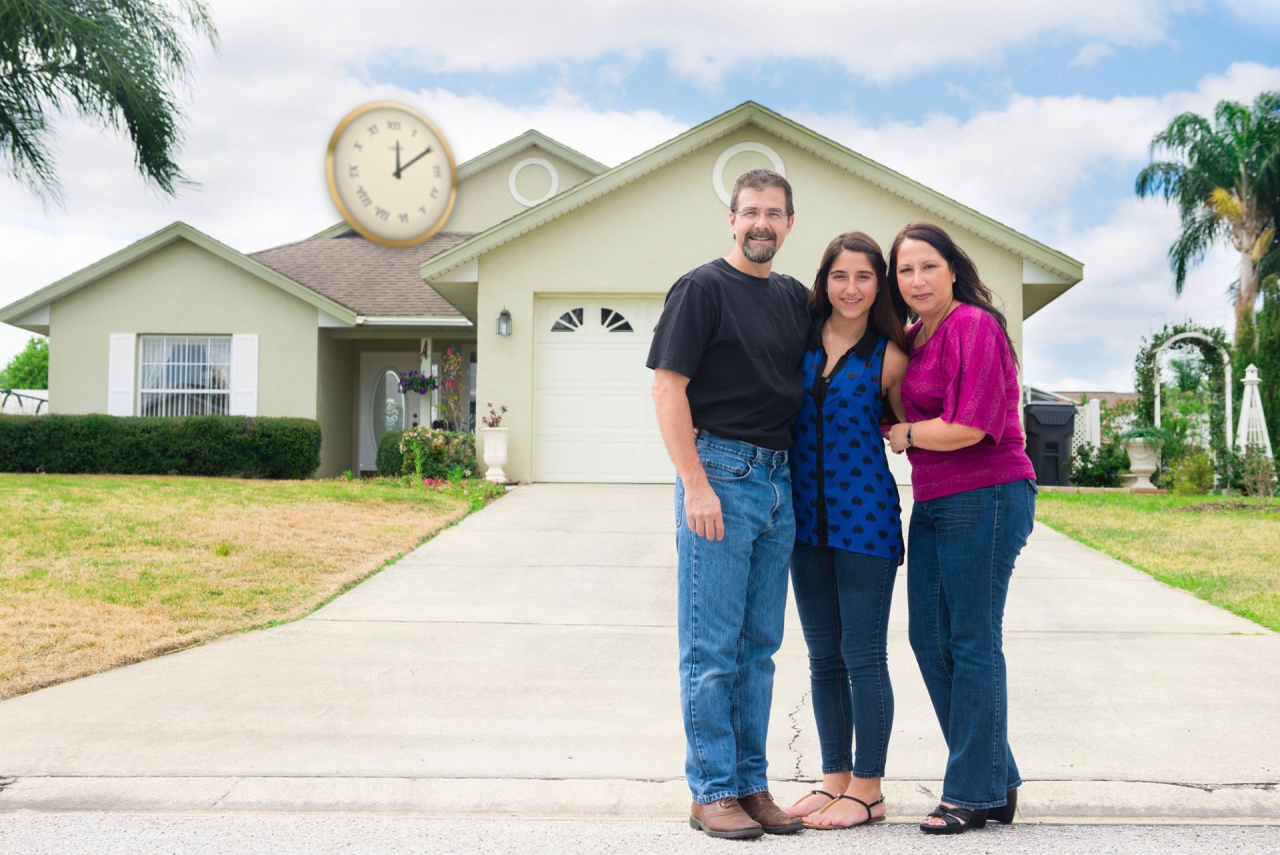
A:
h=12 m=10
